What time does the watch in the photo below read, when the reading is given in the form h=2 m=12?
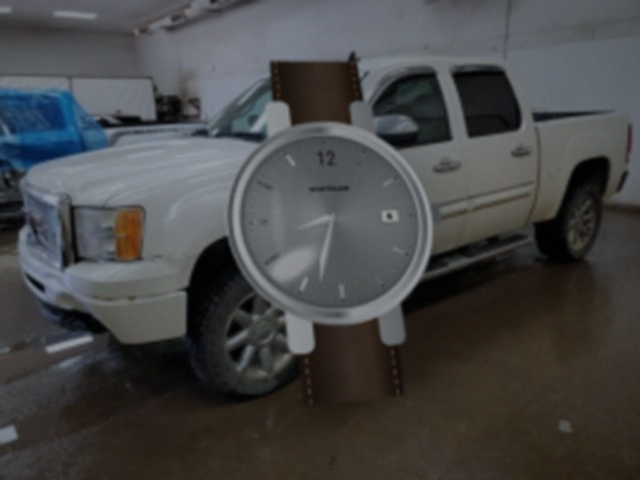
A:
h=8 m=33
